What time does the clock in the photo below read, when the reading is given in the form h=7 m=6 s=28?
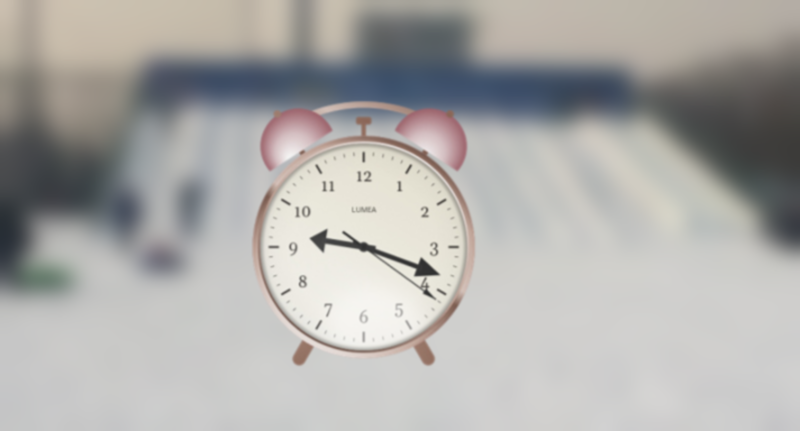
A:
h=9 m=18 s=21
